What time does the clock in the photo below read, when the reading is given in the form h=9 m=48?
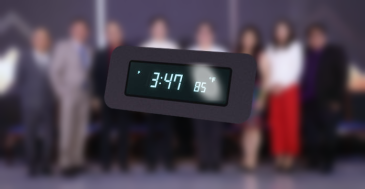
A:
h=3 m=47
